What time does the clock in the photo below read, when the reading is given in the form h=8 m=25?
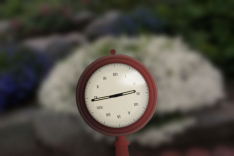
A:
h=2 m=44
